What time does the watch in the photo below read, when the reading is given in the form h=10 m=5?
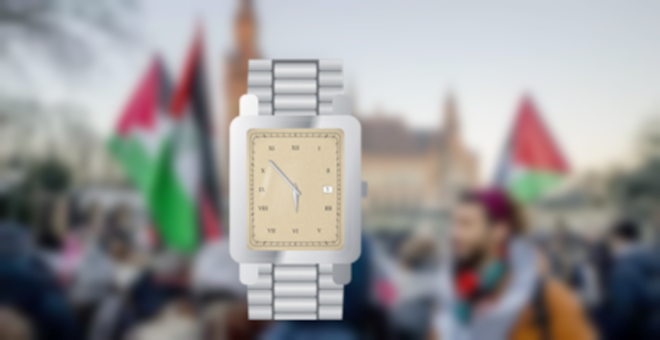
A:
h=5 m=53
